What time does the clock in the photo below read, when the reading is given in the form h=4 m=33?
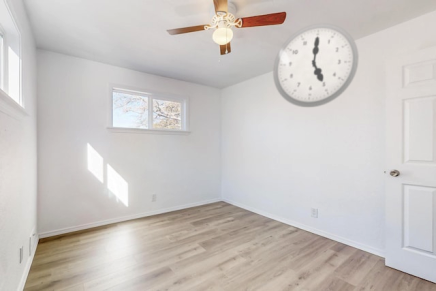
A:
h=5 m=0
